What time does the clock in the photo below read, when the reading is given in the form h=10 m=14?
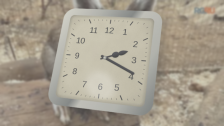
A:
h=2 m=19
